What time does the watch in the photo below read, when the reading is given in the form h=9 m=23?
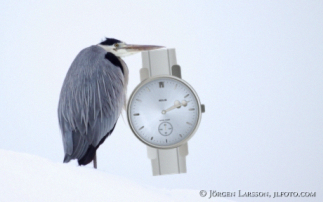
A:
h=2 m=12
